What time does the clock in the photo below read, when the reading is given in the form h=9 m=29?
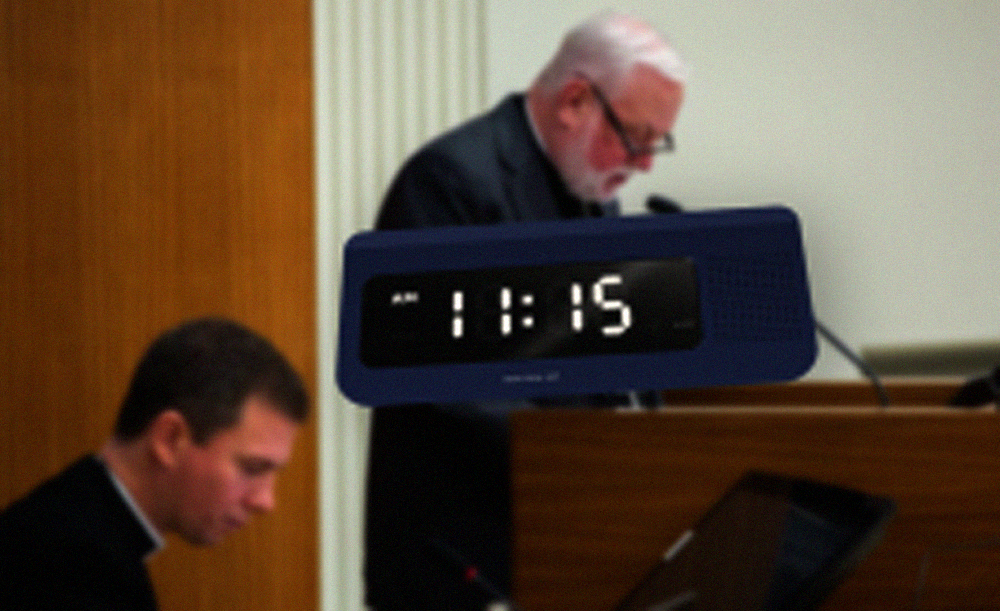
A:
h=11 m=15
